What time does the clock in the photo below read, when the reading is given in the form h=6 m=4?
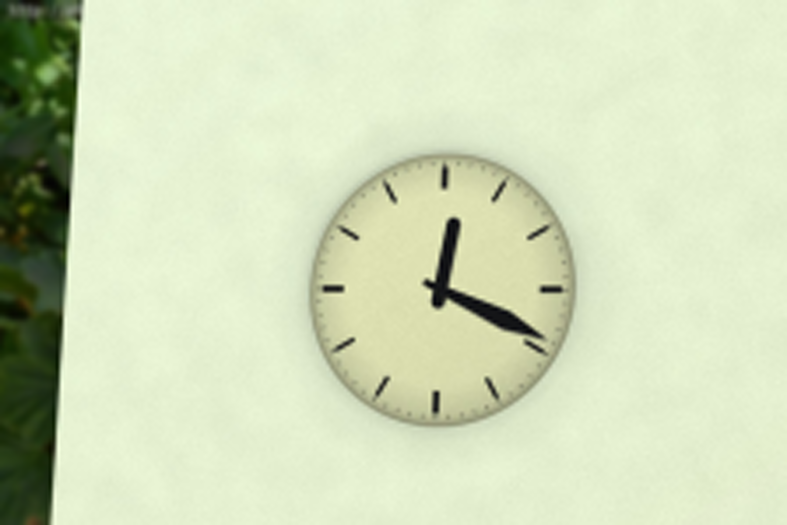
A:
h=12 m=19
